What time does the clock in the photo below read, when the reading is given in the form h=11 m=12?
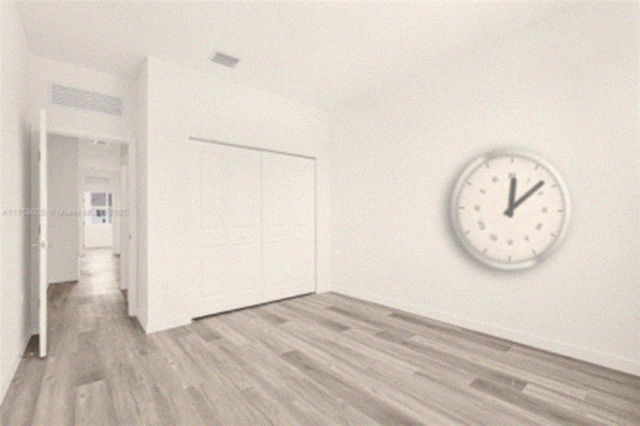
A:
h=12 m=8
